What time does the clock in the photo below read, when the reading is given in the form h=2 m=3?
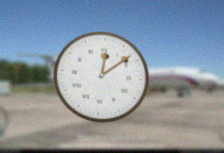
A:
h=12 m=8
